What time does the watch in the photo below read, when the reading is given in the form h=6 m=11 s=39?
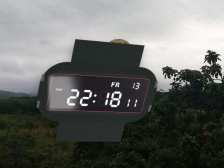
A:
h=22 m=18 s=11
